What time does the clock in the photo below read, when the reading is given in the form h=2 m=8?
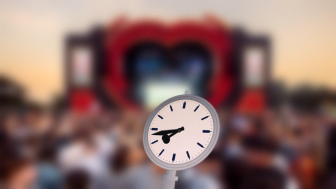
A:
h=7 m=43
